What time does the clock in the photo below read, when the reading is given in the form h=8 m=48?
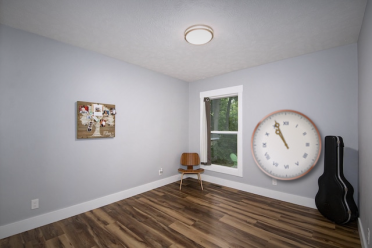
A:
h=10 m=56
